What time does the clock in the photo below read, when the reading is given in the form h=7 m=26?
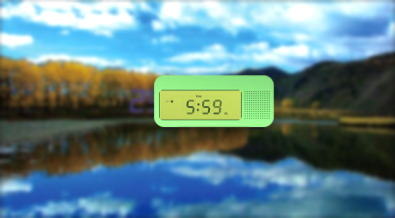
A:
h=5 m=59
